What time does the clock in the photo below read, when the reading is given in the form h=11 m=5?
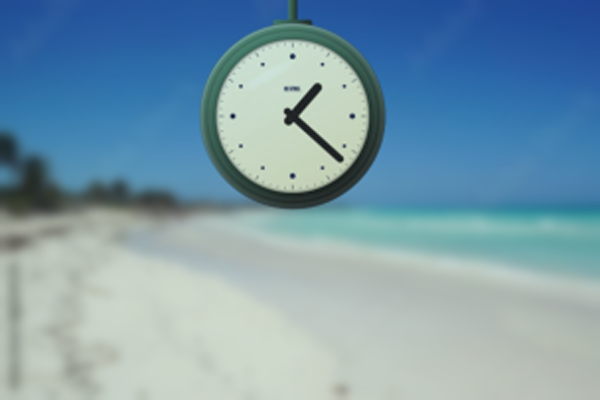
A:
h=1 m=22
